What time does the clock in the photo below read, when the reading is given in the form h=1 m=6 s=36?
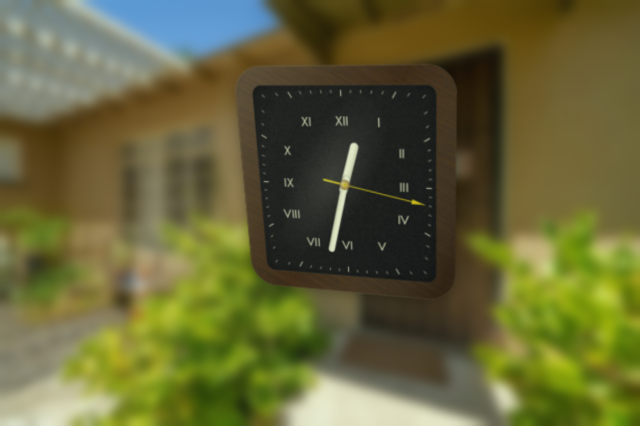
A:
h=12 m=32 s=17
